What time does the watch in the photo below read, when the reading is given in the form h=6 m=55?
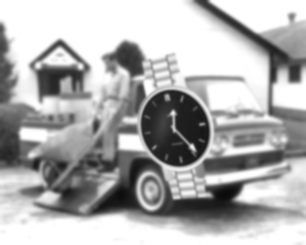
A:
h=12 m=24
